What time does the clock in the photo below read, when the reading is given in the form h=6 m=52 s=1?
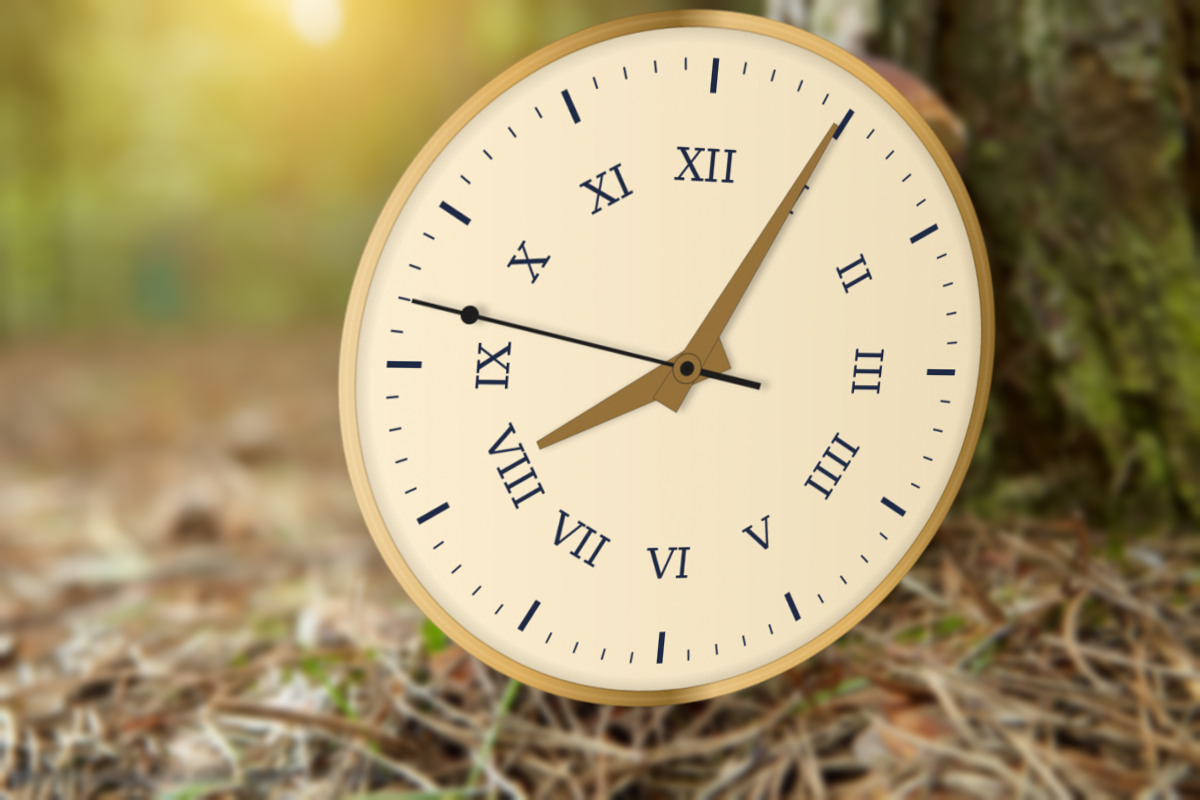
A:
h=8 m=4 s=47
